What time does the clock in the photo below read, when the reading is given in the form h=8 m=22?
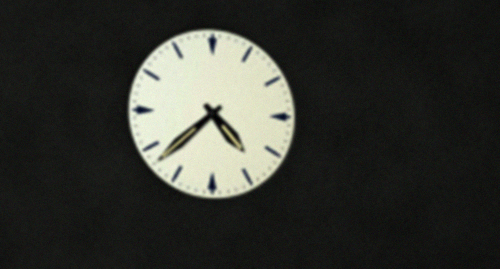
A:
h=4 m=38
